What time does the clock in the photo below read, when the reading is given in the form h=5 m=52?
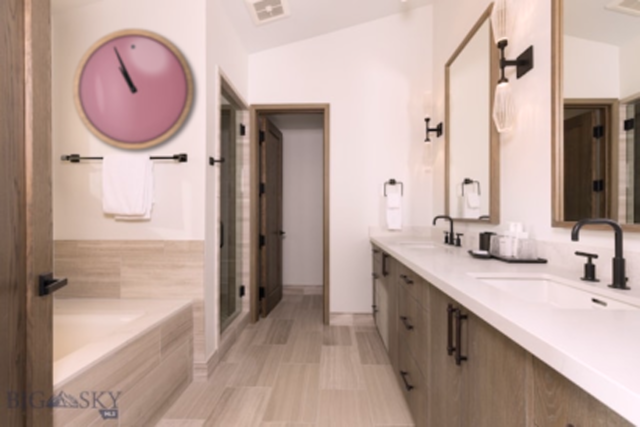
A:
h=10 m=56
